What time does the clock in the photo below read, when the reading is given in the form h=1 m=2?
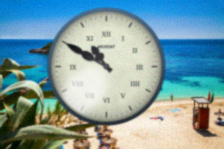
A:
h=10 m=50
